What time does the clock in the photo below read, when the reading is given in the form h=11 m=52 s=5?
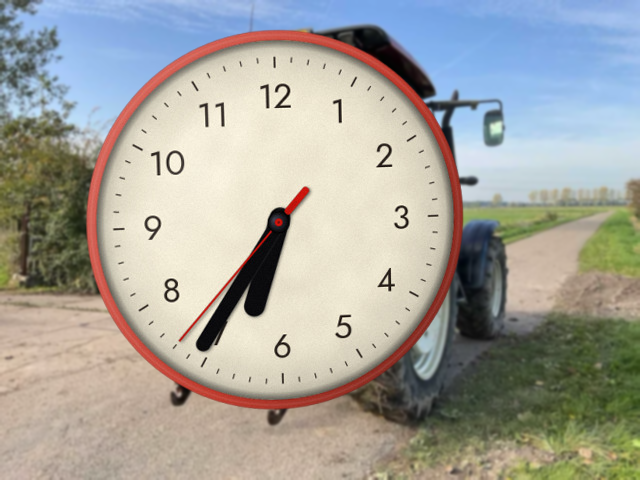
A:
h=6 m=35 s=37
